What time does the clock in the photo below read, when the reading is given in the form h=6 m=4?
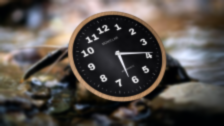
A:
h=6 m=19
